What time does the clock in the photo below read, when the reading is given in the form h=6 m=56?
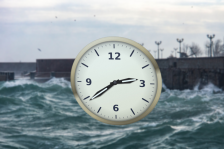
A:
h=2 m=39
